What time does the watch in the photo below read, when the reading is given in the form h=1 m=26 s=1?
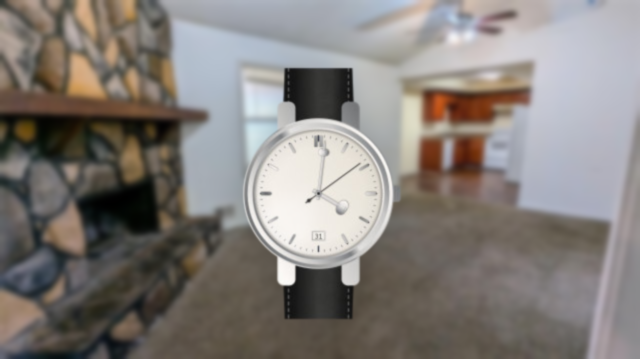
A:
h=4 m=1 s=9
